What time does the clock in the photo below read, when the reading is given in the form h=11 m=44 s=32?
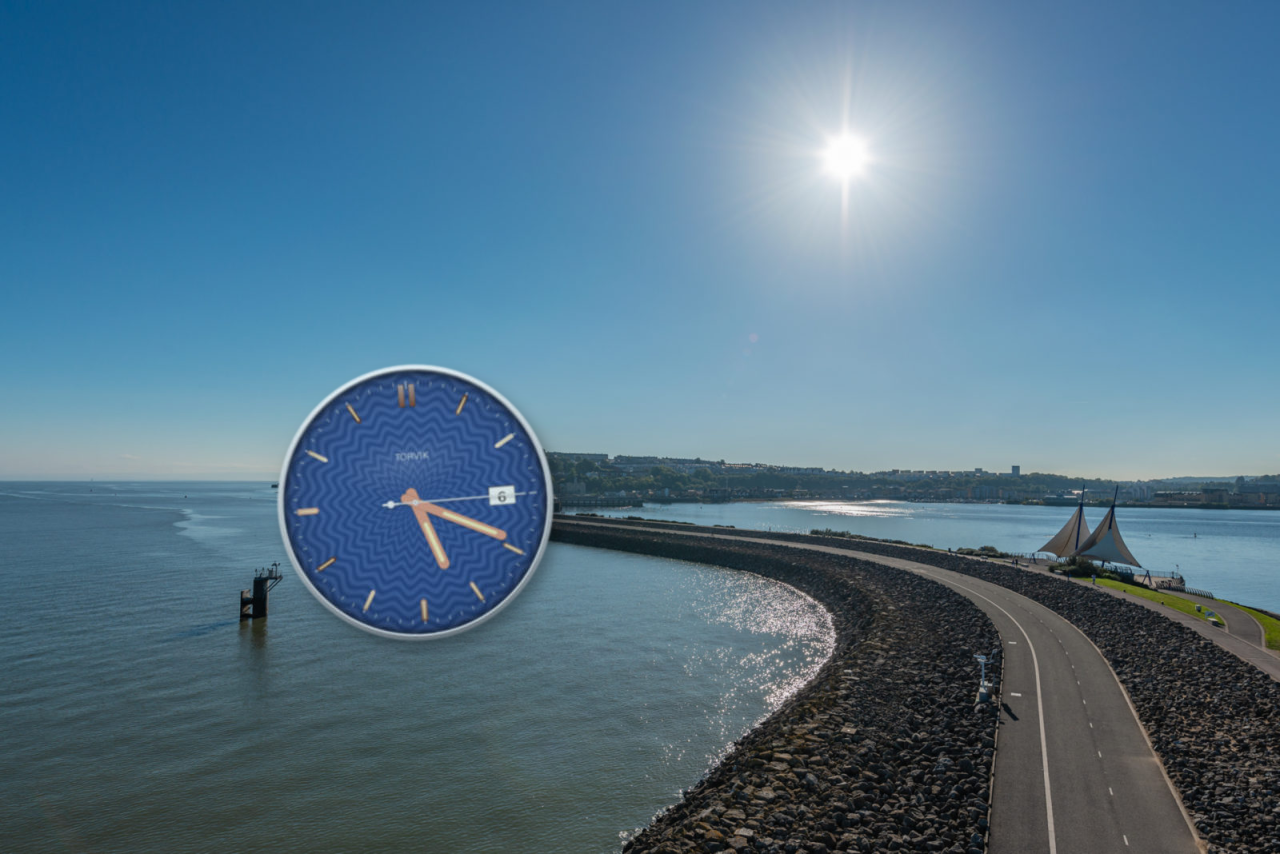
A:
h=5 m=19 s=15
